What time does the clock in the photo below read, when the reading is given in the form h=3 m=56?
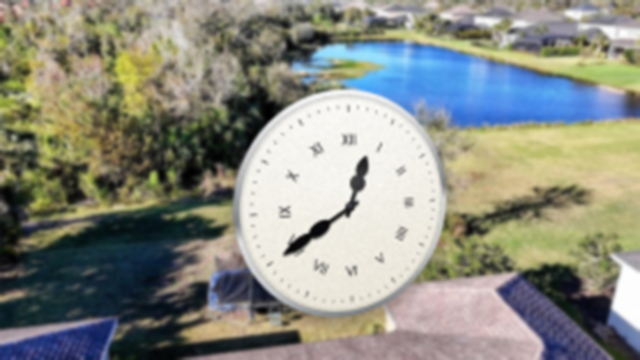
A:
h=12 m=40
